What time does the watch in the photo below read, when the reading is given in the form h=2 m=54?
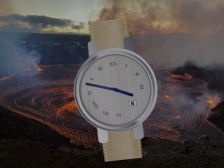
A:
h=3 m=48
